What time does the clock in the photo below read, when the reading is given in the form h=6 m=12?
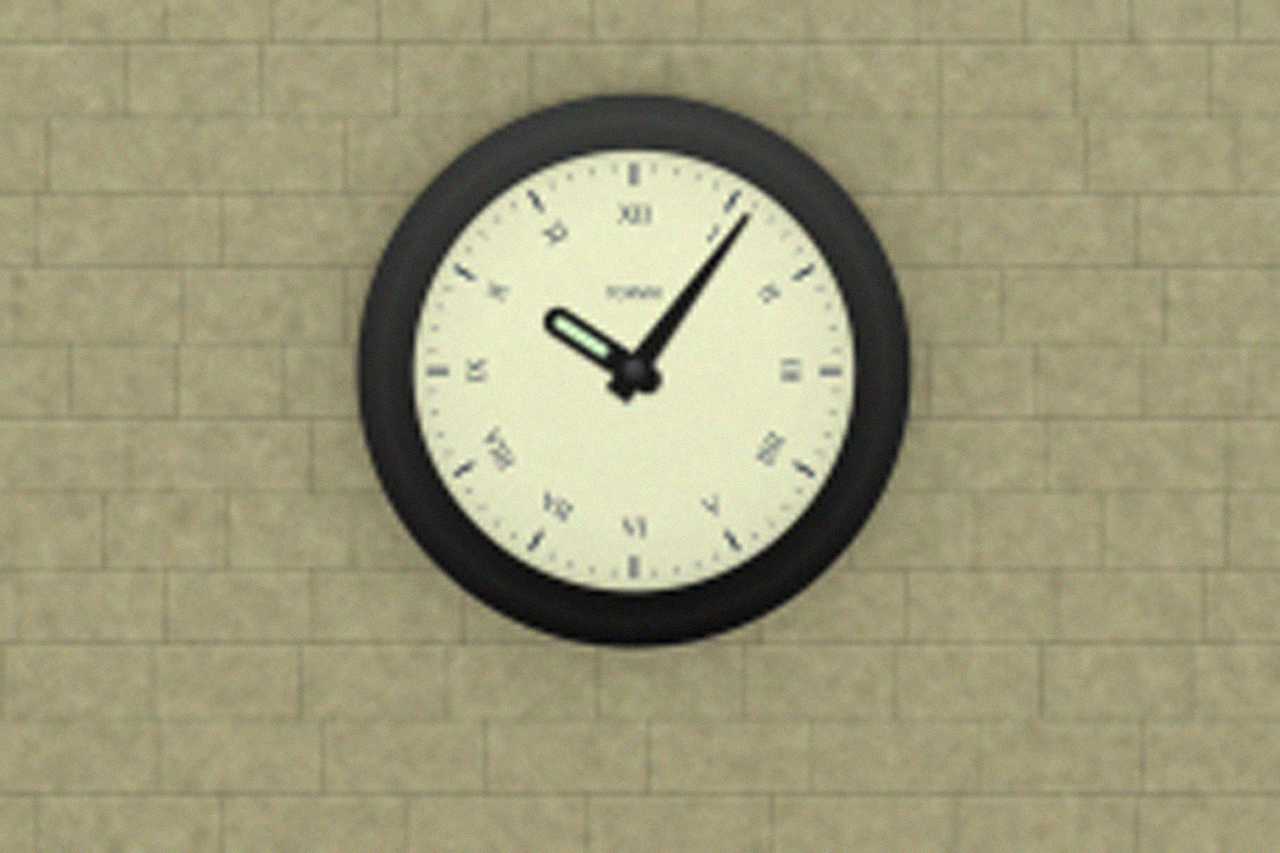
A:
h=10 m=6
